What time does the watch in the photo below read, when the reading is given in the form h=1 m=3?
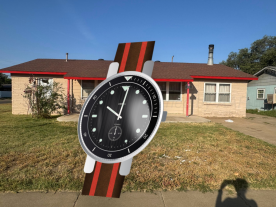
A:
h=10 m=1
